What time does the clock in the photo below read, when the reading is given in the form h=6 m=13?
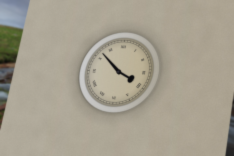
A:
h=3 m=52
